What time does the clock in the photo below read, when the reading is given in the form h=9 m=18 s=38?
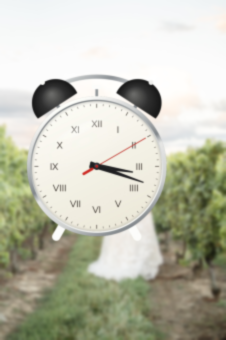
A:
h=3 m=18 s=10
